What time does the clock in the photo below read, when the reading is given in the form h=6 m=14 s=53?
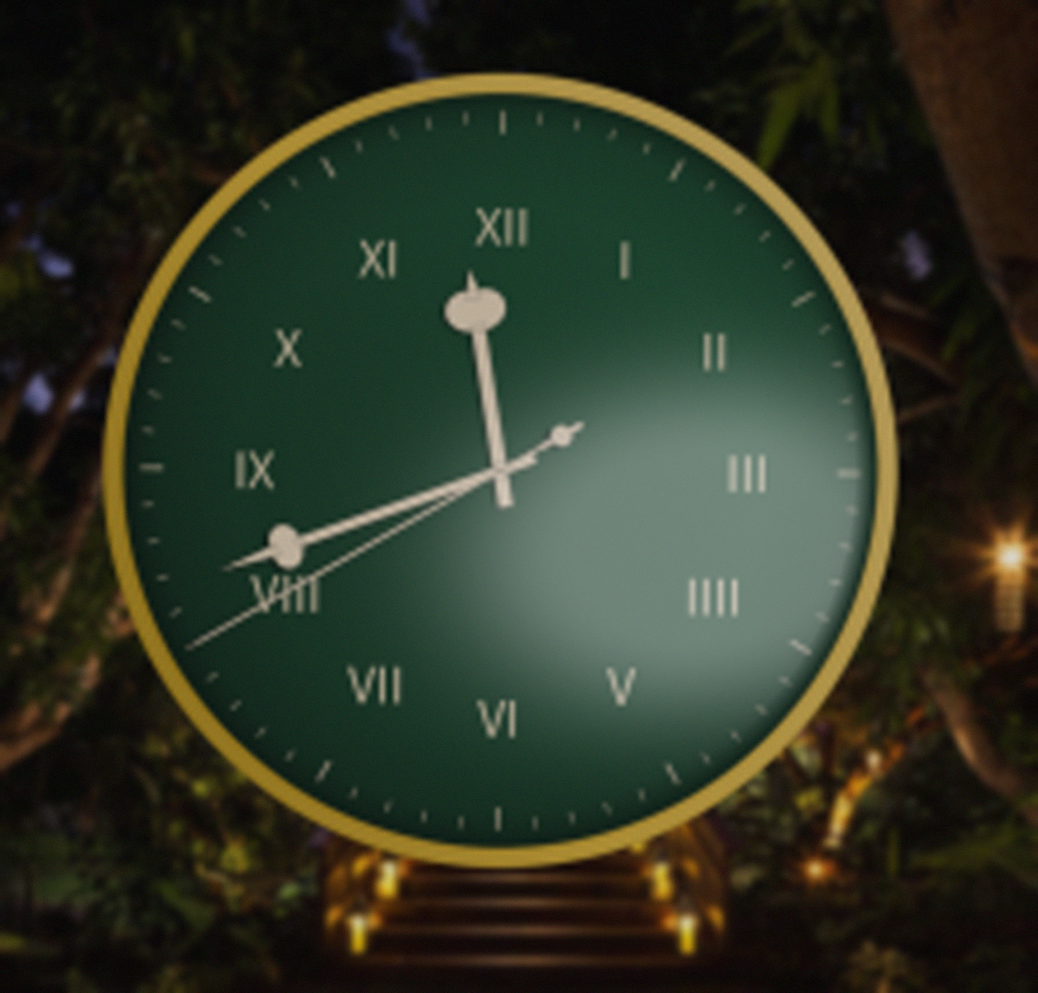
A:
h=11 m=41 s=40
